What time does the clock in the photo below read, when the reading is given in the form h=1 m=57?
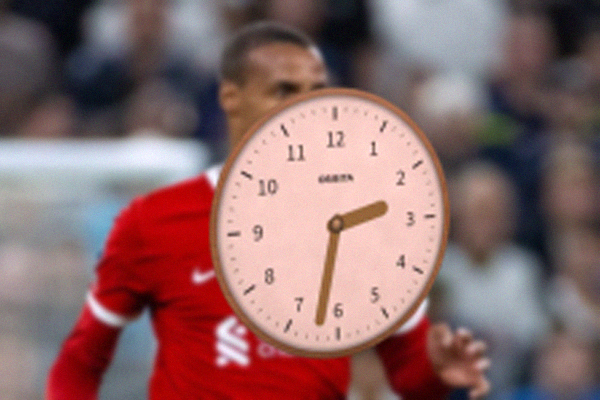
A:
h=2 m=32
